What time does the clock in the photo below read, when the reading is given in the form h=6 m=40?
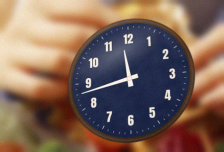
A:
h=11 m=43
